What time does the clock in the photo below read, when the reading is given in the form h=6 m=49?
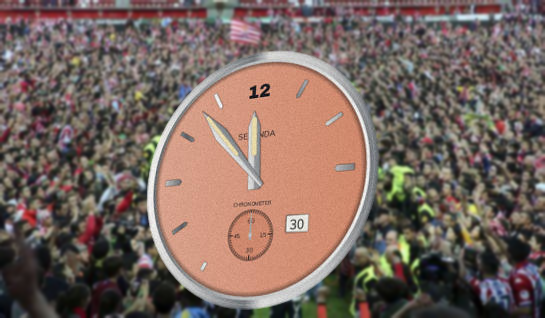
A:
h=11 m=53
